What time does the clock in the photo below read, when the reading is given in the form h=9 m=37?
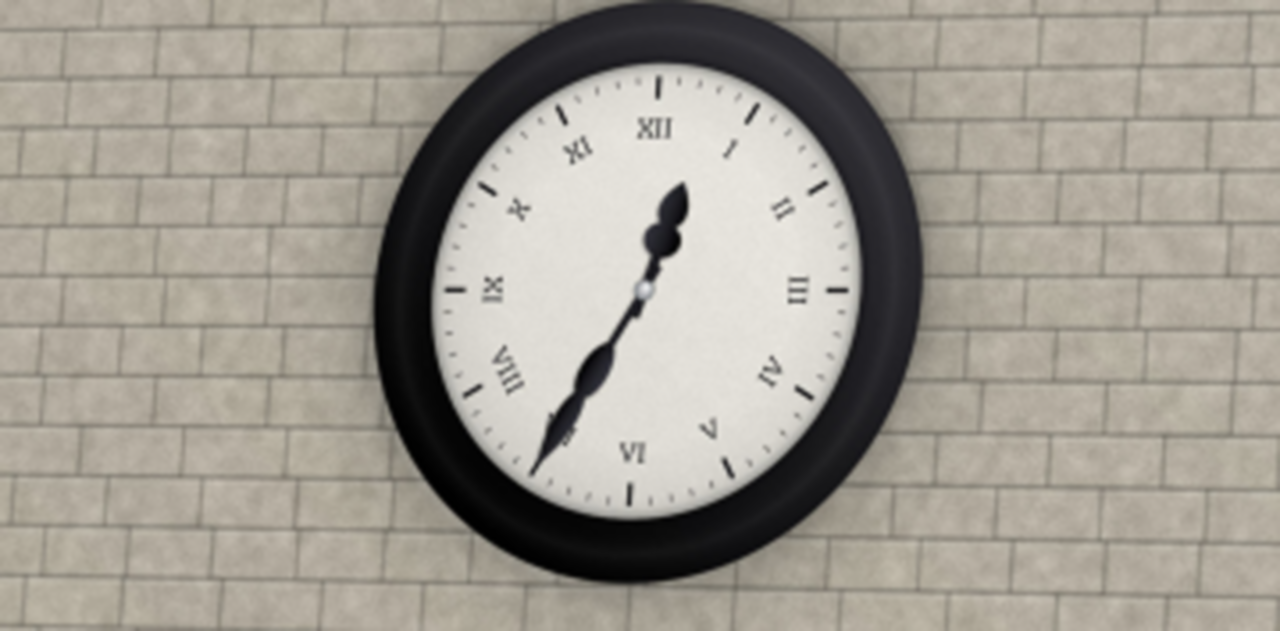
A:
h=12 m=35
